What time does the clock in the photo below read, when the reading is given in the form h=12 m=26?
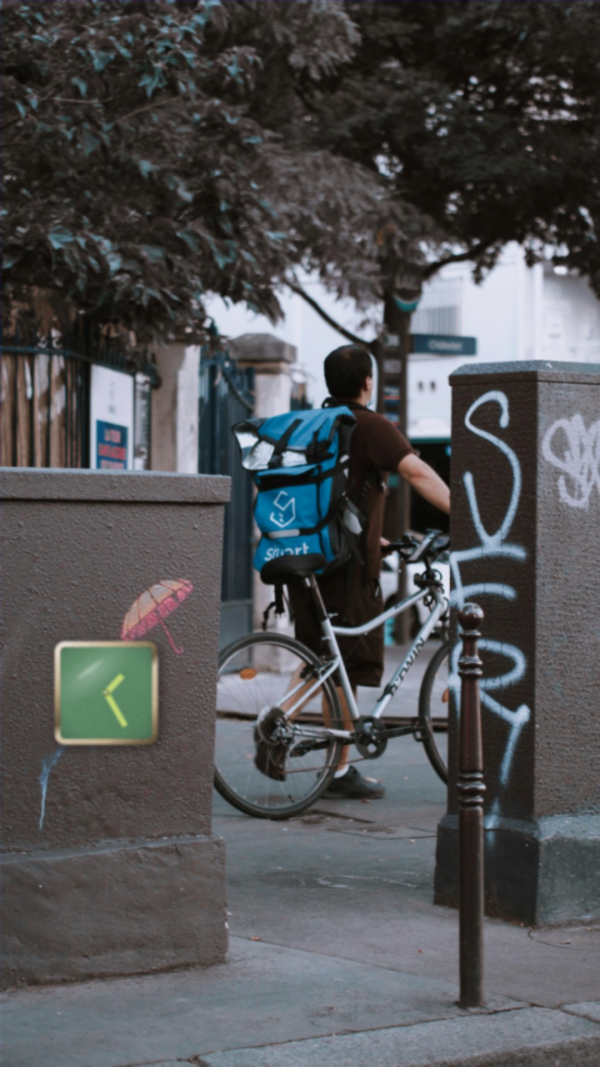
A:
h=1 m=25
